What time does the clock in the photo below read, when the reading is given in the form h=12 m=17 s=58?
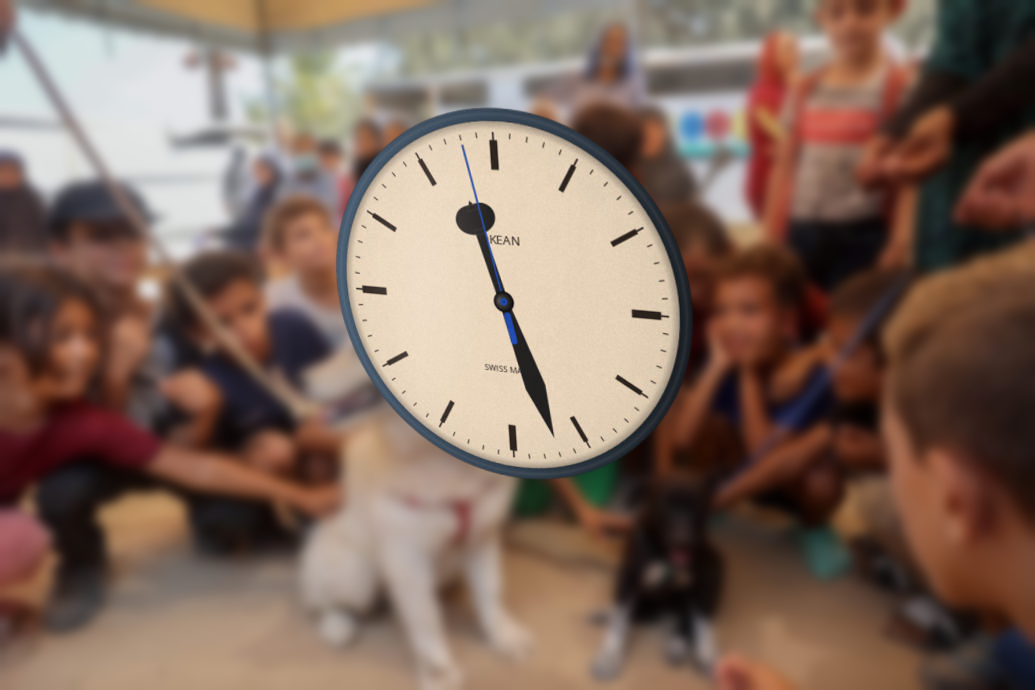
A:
h=11 m=26 s=58
